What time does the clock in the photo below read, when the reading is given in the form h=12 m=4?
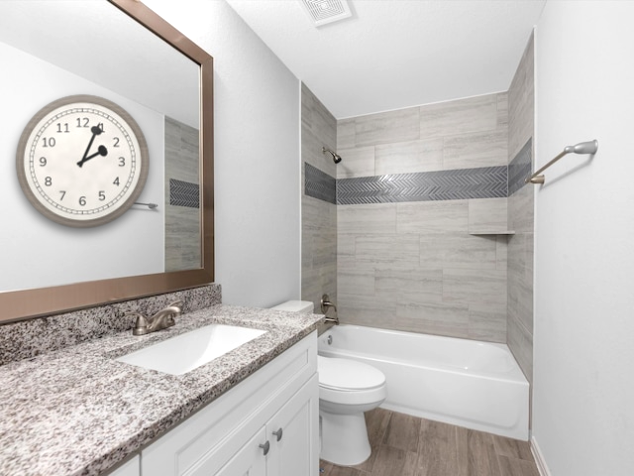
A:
h=2 m=4
